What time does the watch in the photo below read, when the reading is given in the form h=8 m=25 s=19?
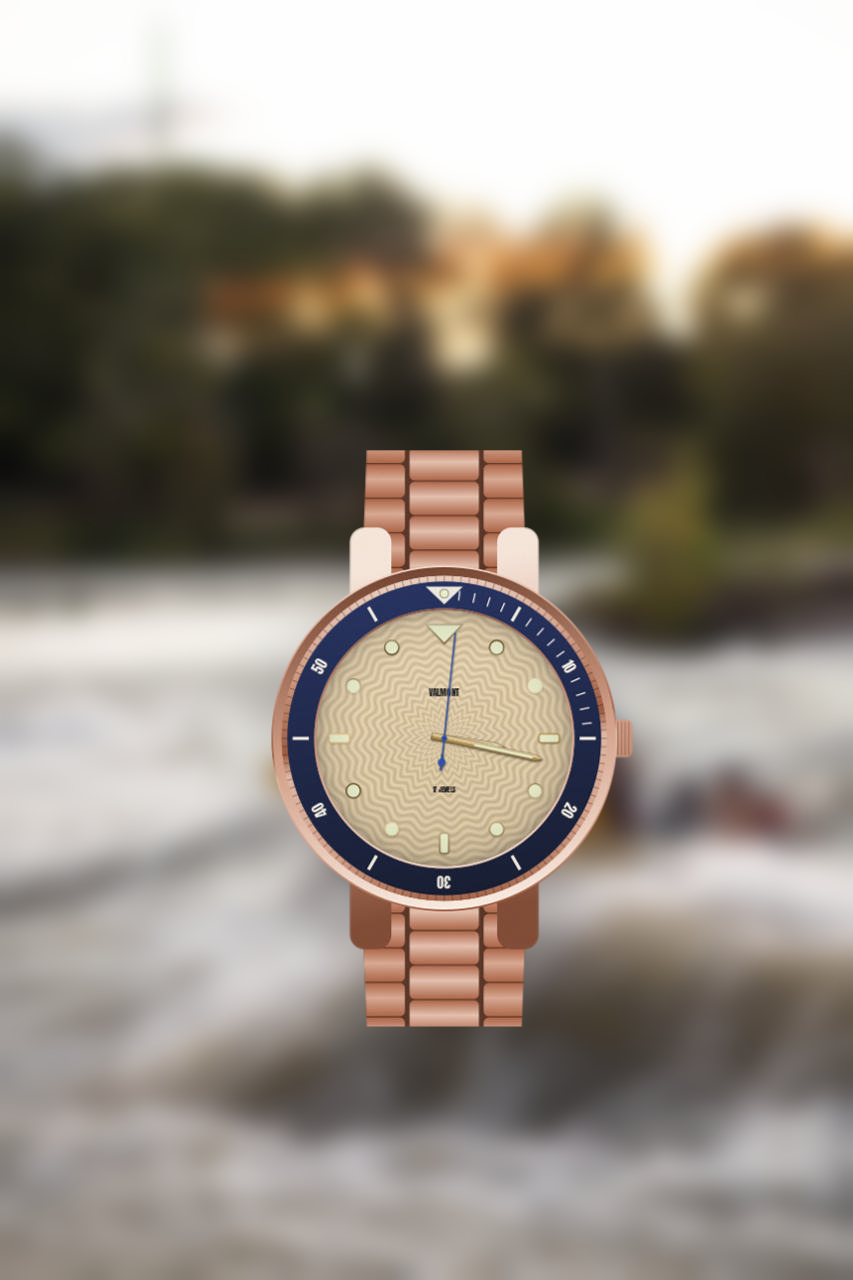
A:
h=3 m=17 s=1
